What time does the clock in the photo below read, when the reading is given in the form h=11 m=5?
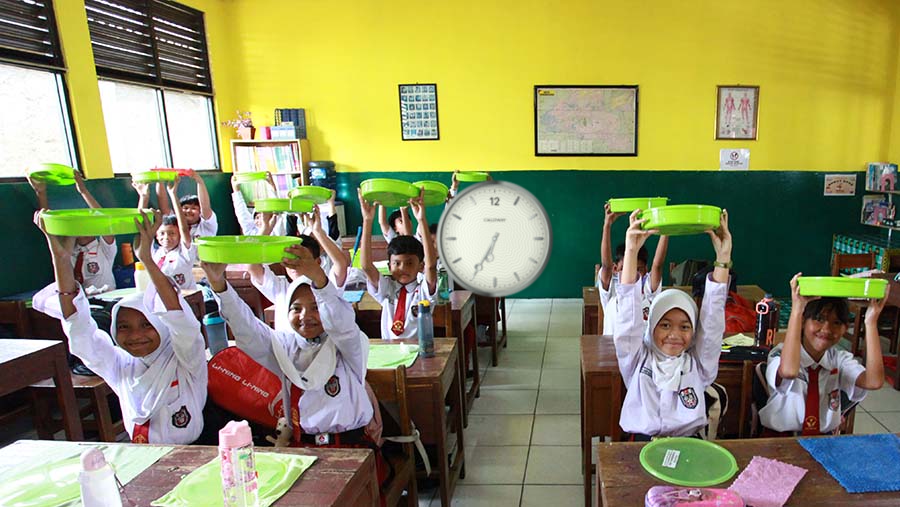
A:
h=6 m=35
